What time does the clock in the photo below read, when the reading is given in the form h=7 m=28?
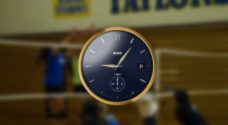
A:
h=9 m=6
